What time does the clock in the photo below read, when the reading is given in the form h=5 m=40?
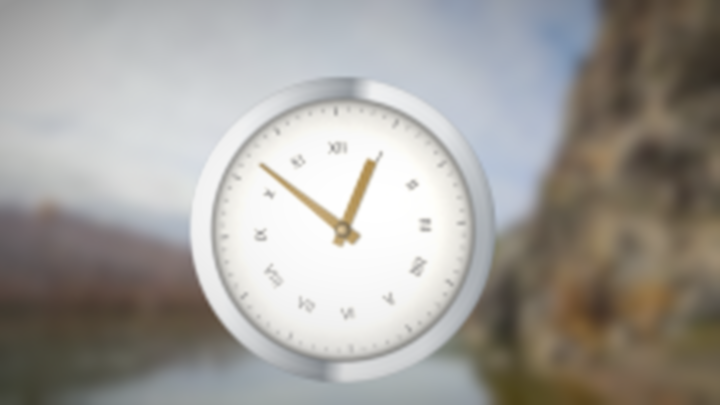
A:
h=12 m=52
